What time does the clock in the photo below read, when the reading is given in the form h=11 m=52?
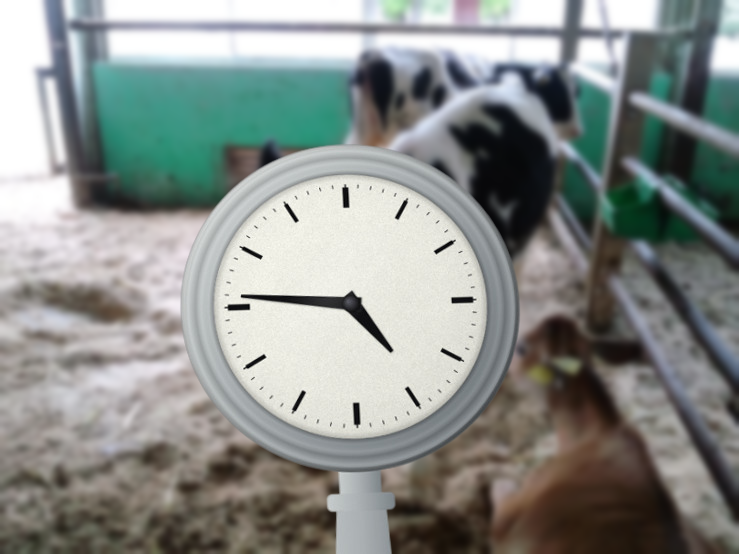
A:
h=4 m=46
